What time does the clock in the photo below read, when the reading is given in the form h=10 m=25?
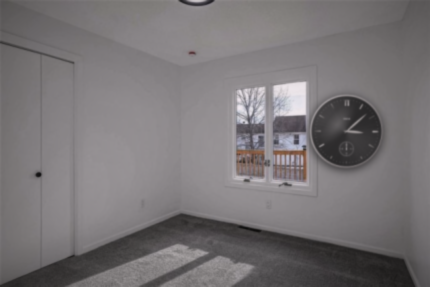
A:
h=3 m=8
